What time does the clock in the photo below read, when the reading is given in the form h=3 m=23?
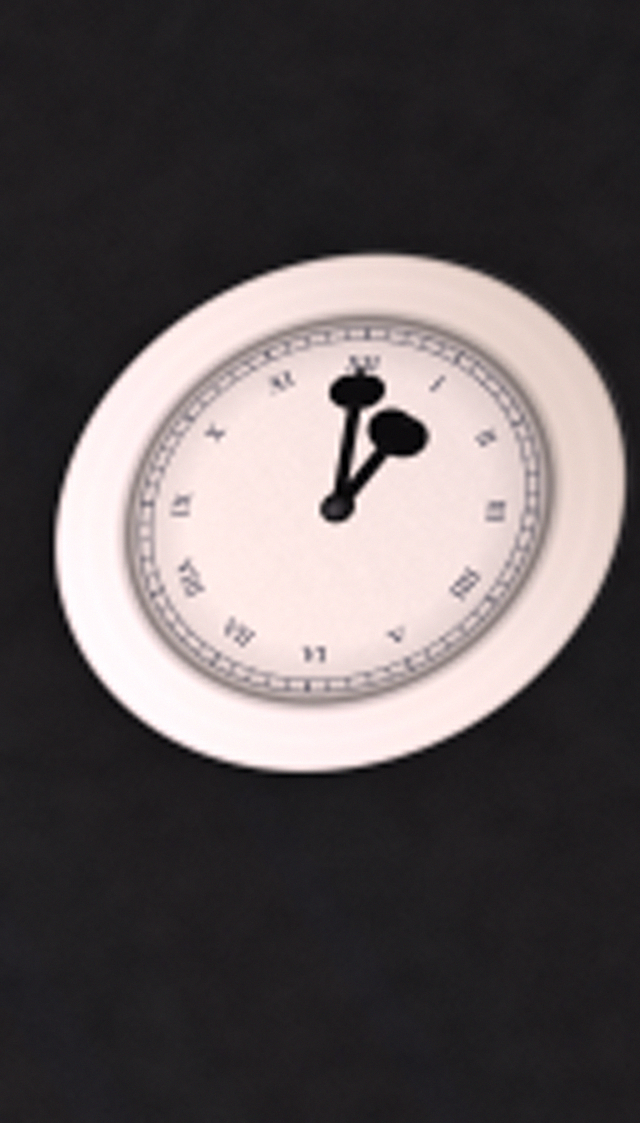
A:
h=1 m=0
